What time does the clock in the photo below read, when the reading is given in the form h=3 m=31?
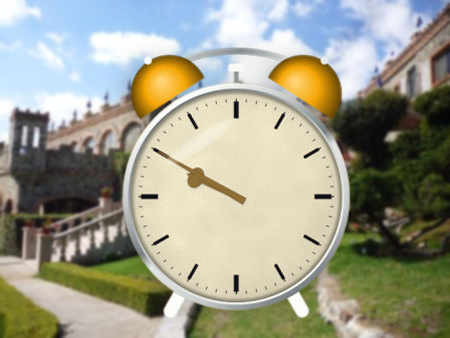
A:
h=9 m=50
